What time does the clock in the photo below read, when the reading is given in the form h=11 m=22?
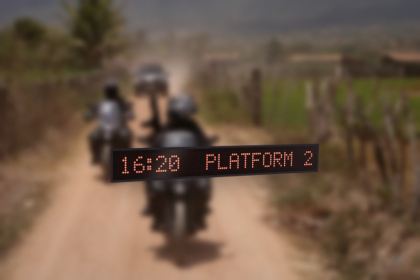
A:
h=16 m=20
